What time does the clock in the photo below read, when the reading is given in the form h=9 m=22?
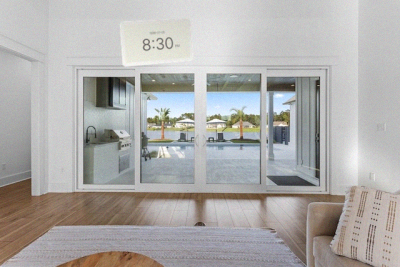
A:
h=8 m=30
